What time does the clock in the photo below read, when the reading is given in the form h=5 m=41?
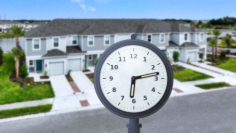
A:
h=6 m=13
